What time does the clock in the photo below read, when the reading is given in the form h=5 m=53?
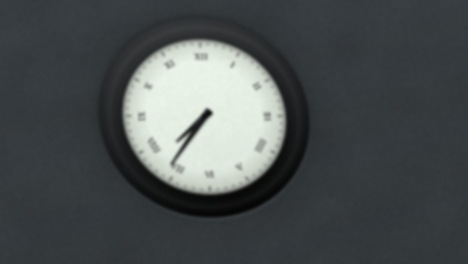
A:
h=7 m=36
